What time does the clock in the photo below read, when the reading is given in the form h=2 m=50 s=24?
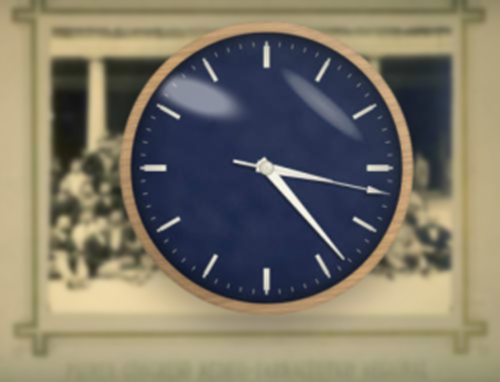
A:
h=3 m=23 s=17
